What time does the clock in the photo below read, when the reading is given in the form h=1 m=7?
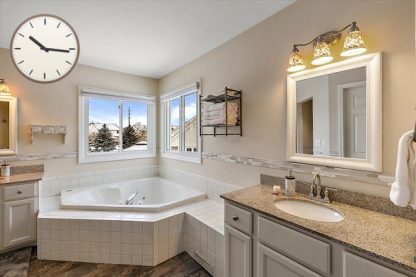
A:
h=10 m=16
